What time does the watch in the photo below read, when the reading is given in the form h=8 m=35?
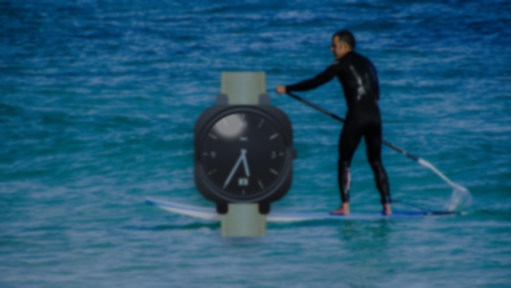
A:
h=5 m=35
